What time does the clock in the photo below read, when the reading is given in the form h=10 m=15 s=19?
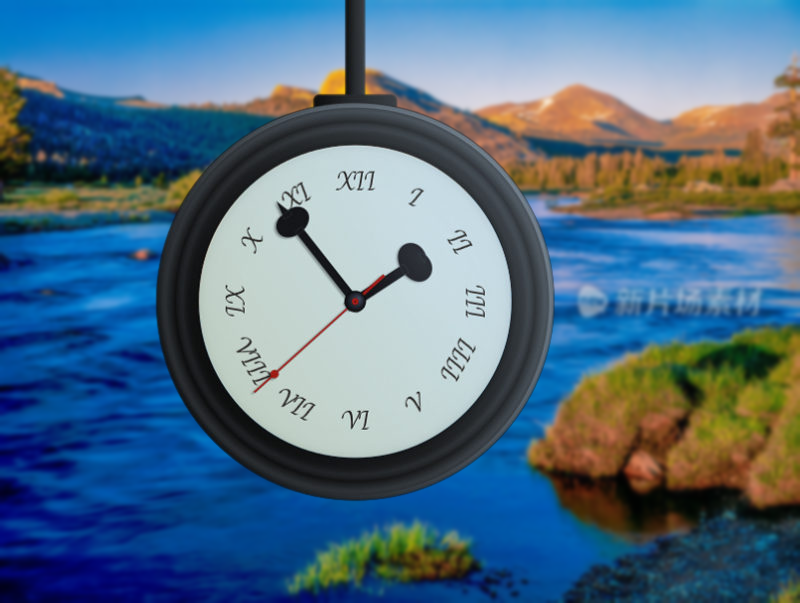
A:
h=1 m=53 s=38
